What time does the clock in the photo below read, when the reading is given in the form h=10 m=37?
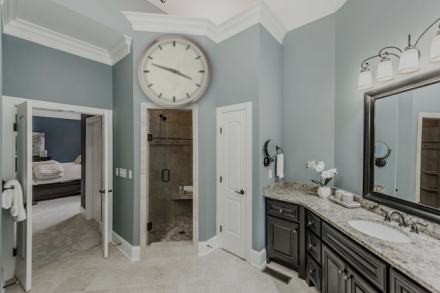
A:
h=3 m=48
